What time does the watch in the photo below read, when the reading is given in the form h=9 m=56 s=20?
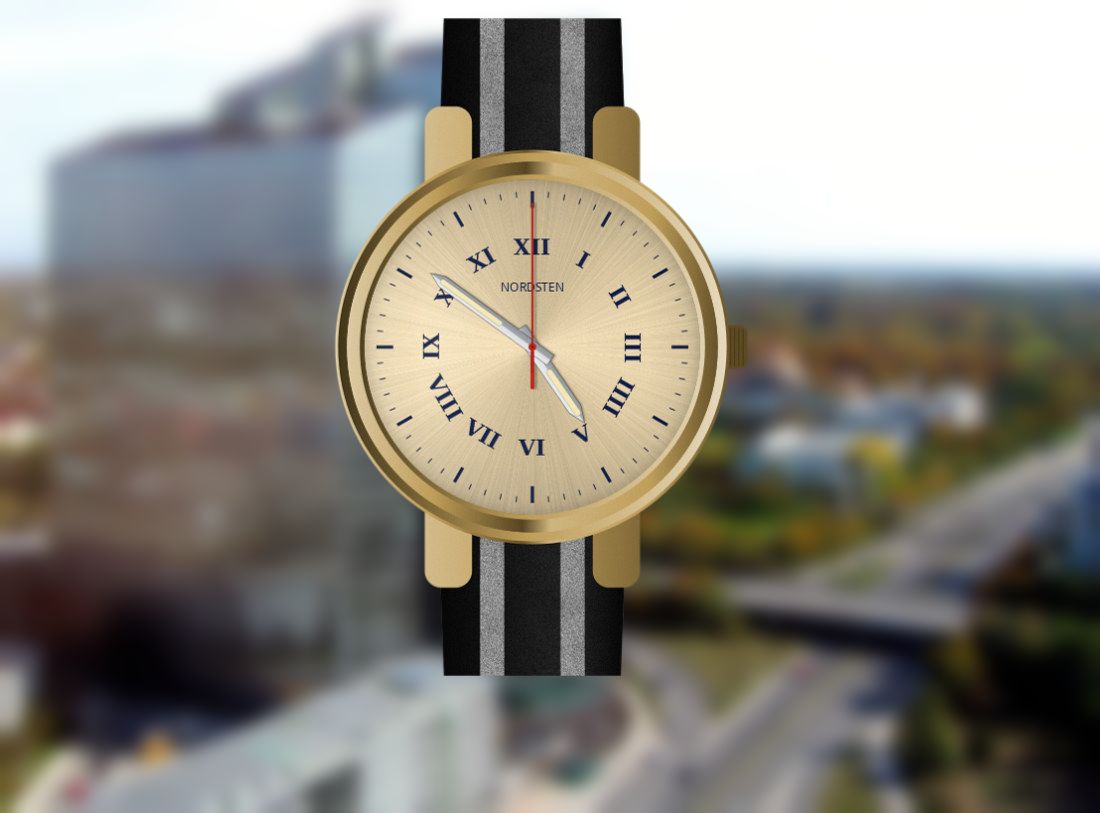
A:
h=4 m=51 s=0
